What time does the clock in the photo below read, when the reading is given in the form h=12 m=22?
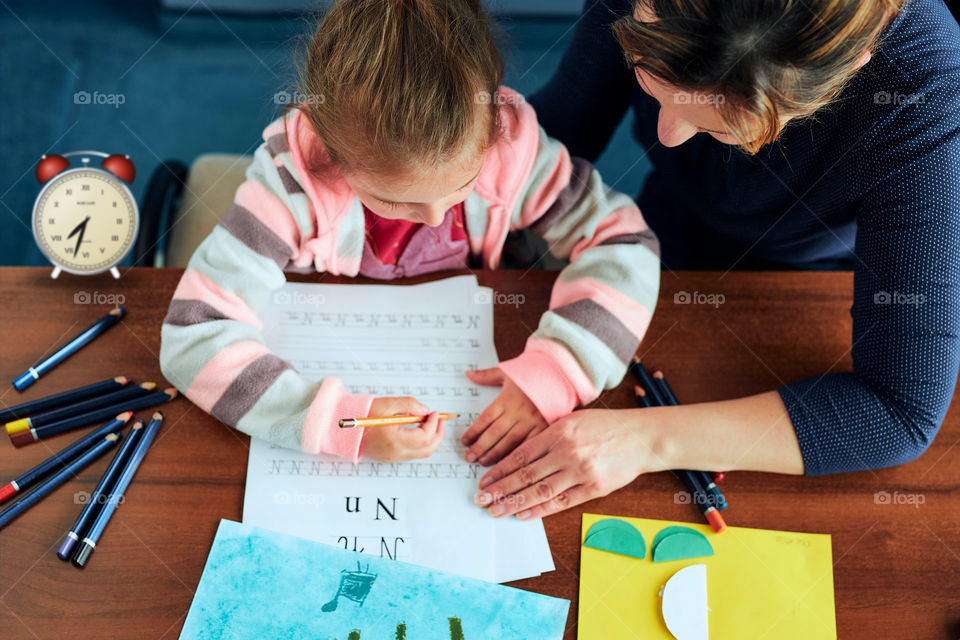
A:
h=7 m=33
